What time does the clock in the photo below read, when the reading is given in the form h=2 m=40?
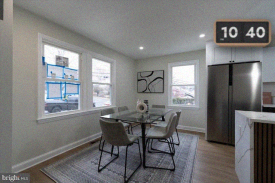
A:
h=10 m=40
